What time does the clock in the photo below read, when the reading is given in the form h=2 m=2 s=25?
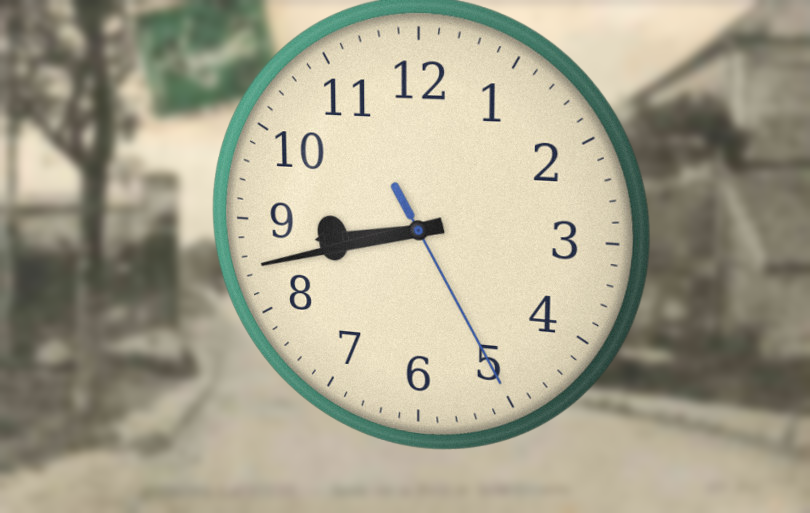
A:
h=8 m=42 s=25
